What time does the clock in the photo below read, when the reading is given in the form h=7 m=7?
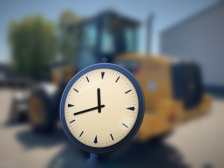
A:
h=11 m=42
